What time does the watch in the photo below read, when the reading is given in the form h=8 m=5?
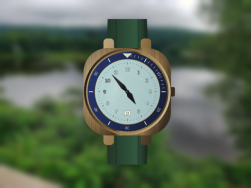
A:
h=4 m=53
